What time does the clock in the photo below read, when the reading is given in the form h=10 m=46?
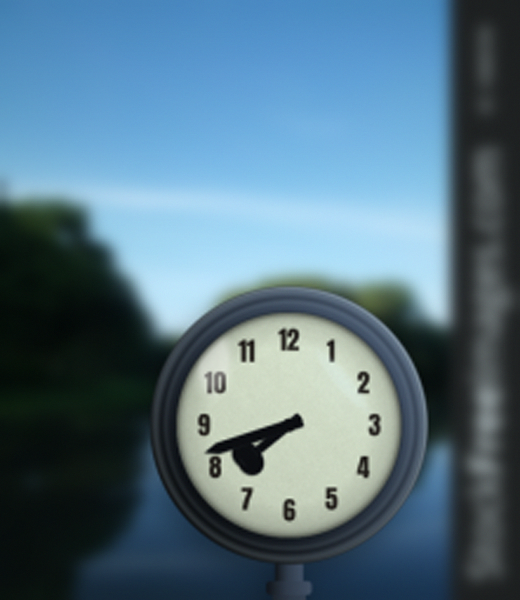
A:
h=7 m=42
